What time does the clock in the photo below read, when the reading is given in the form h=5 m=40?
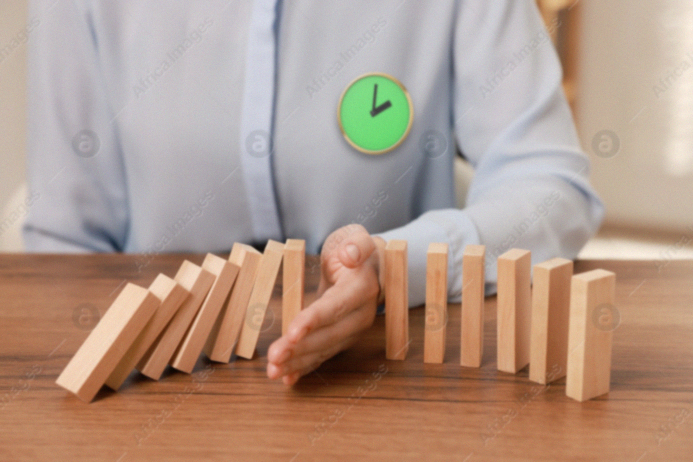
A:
h=2 m=1
